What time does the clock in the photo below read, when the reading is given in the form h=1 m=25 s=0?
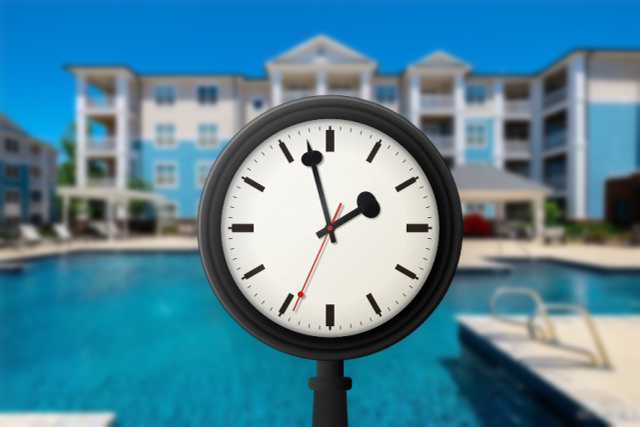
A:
h=1 m=57 s=34
